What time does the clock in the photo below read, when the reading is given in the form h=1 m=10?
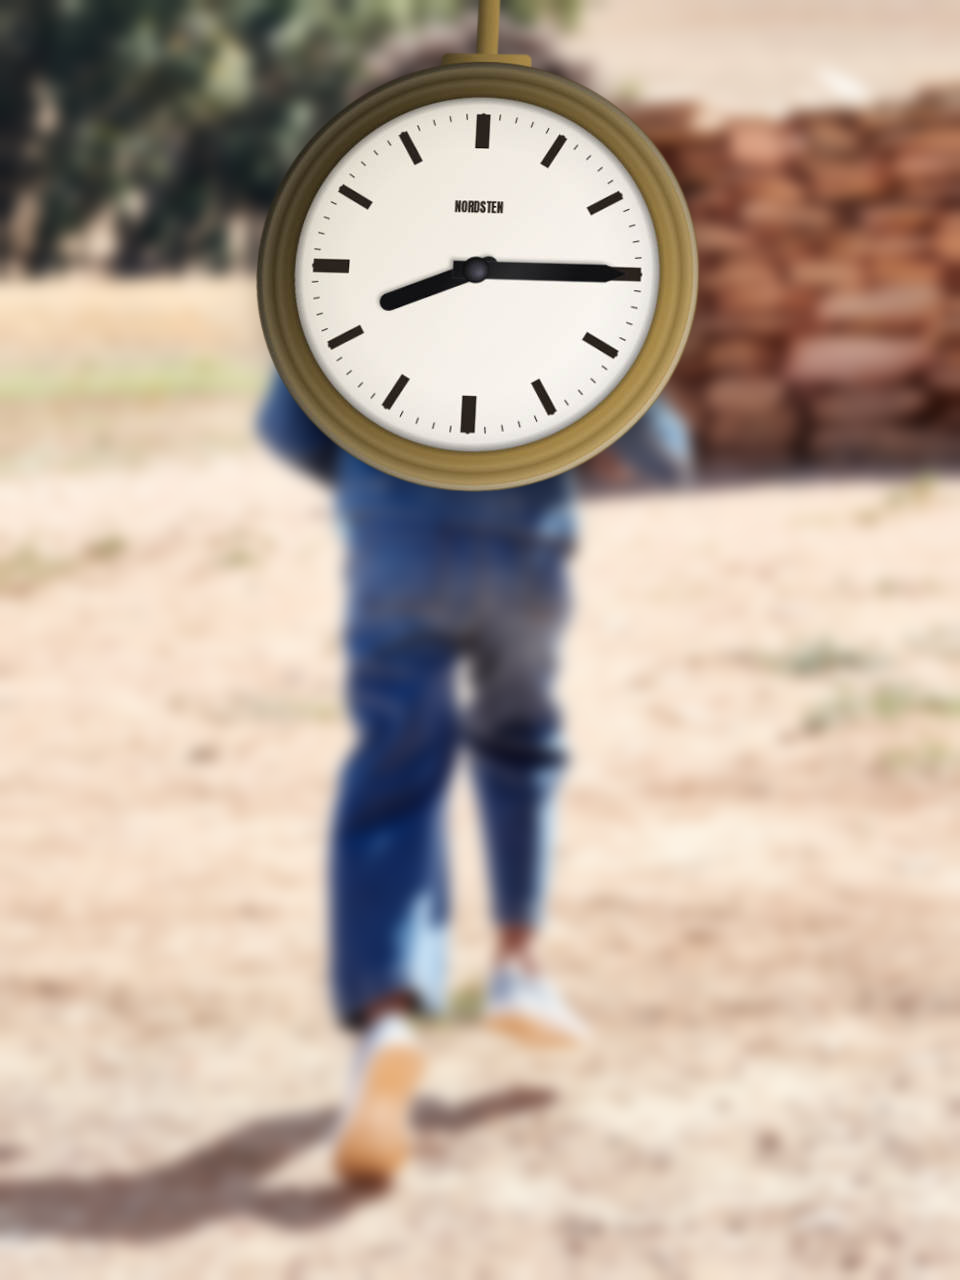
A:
h=8 m=15
